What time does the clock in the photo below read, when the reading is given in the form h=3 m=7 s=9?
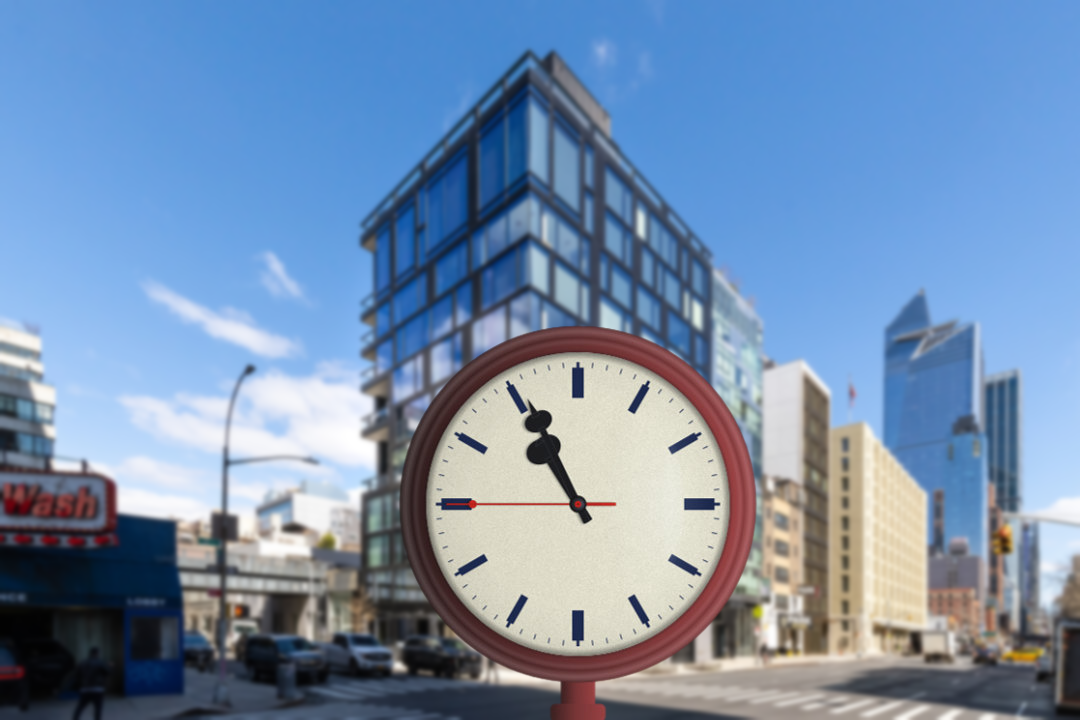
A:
h=10 m=55 s=45
